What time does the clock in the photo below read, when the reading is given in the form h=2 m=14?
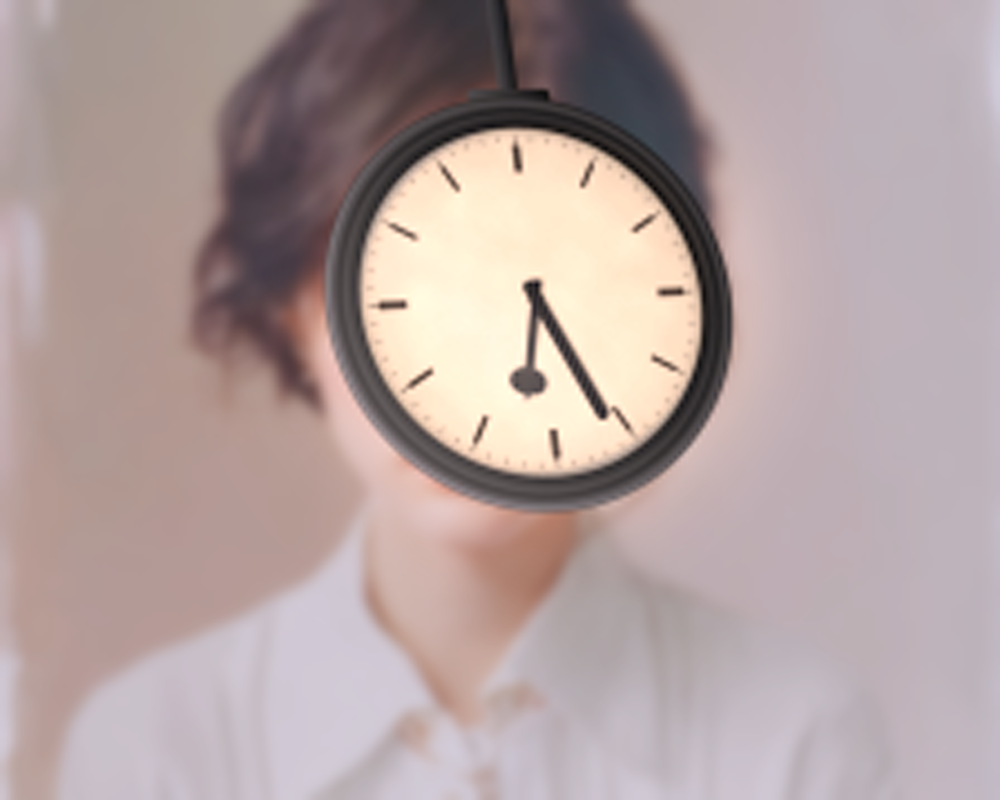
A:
h=6 m=26
